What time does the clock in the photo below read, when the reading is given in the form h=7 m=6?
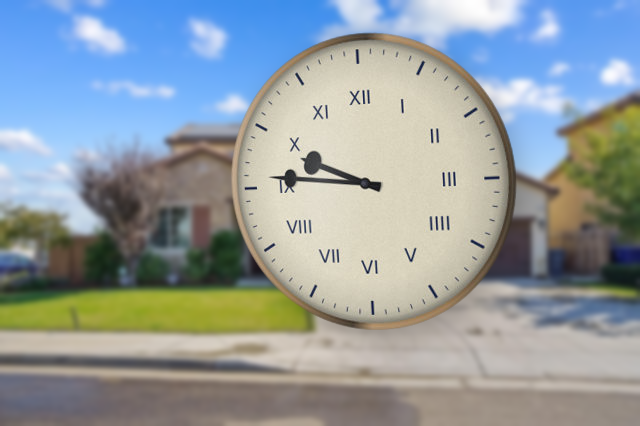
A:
h=9 m=46
